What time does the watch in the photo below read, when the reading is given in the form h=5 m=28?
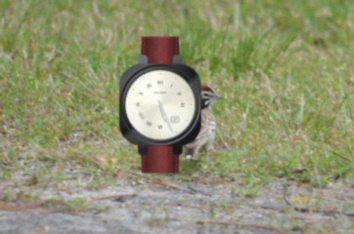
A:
h=5 m=26
